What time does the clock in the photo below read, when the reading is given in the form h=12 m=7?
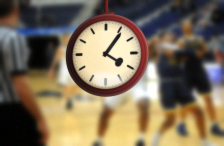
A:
h=4 m=6
